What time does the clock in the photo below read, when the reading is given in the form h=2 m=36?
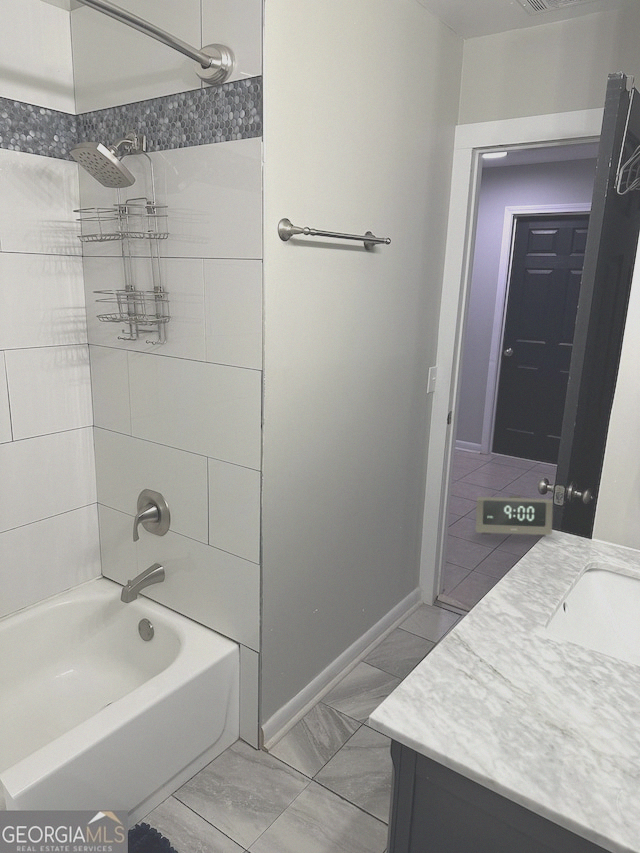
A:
h=9 m=0
